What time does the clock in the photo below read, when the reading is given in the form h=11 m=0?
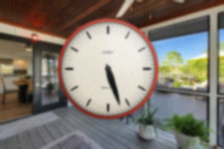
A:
h=5 m=27
